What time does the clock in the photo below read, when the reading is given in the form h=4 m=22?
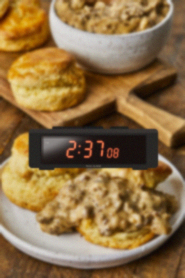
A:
h=2 m=37
